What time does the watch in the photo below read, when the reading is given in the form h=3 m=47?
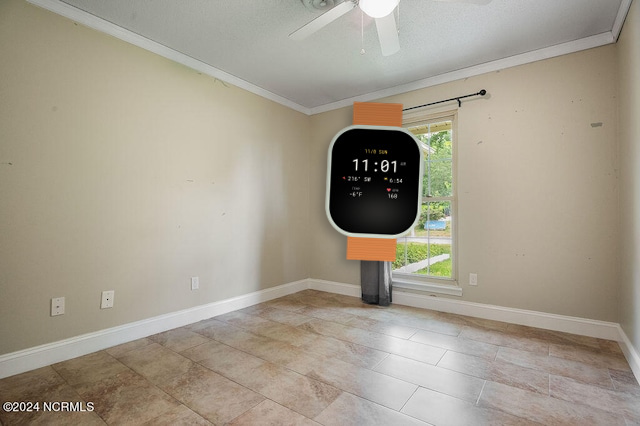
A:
h=11 m=1
